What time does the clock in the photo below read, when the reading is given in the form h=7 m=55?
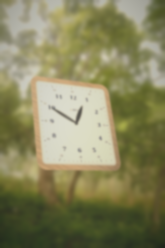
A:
h=12 m=50
